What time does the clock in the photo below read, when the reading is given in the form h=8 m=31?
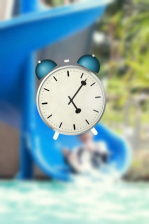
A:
h=5 m=7
